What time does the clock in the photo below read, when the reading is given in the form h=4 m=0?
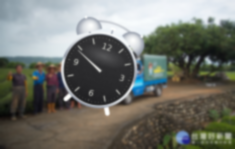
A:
h=9 m=49
